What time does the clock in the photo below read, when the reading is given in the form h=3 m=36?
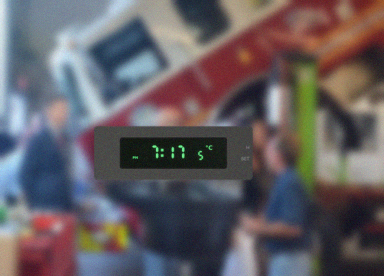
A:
h=7 m=17
